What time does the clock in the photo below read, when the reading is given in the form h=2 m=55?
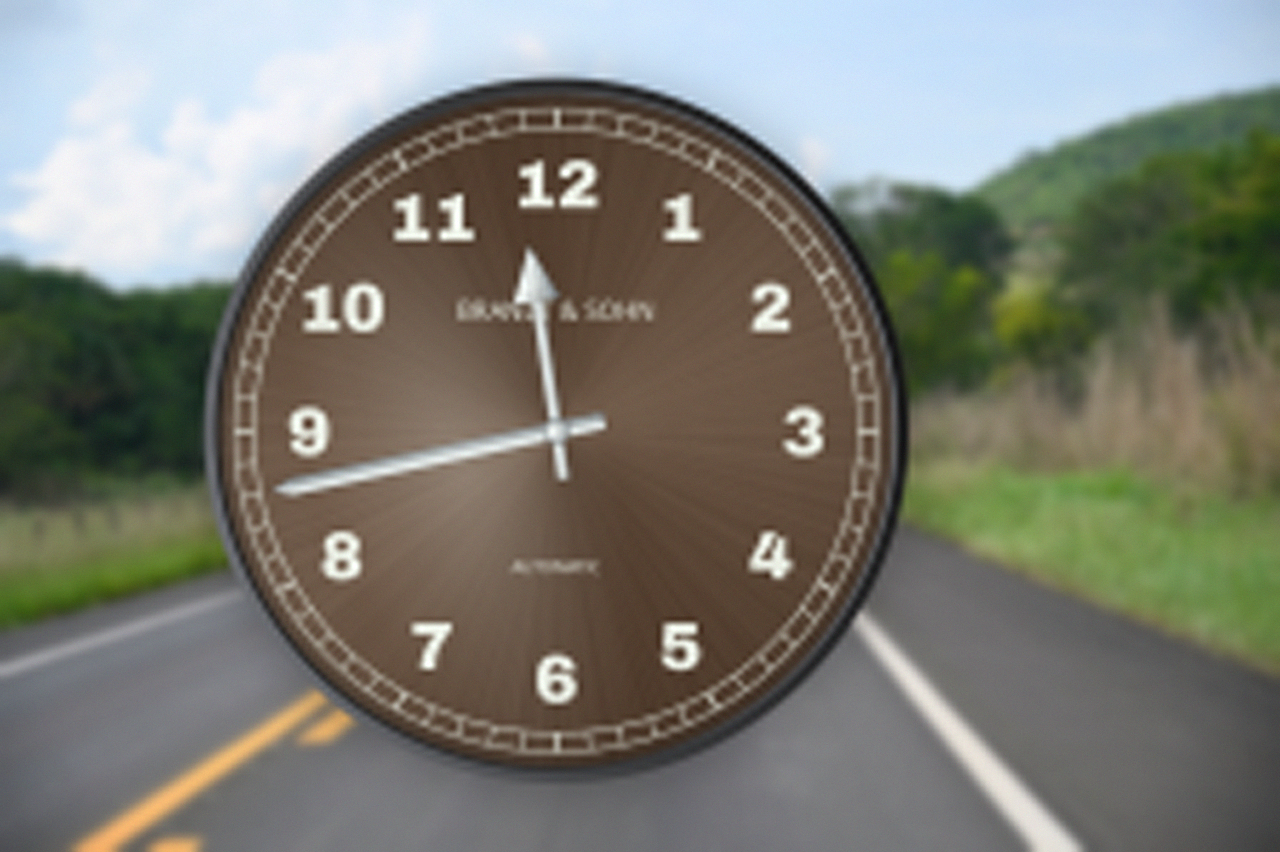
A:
h=11 m=43
